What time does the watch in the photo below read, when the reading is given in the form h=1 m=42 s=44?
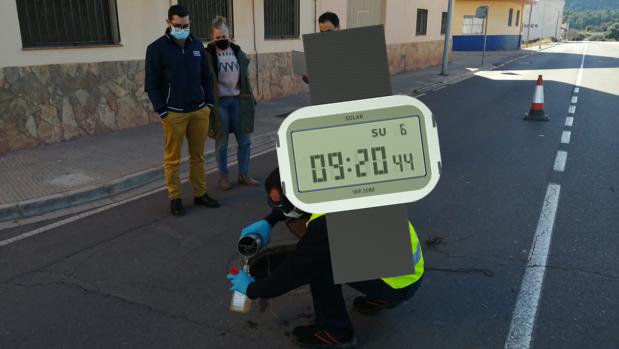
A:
h=9 m=20 s=44
